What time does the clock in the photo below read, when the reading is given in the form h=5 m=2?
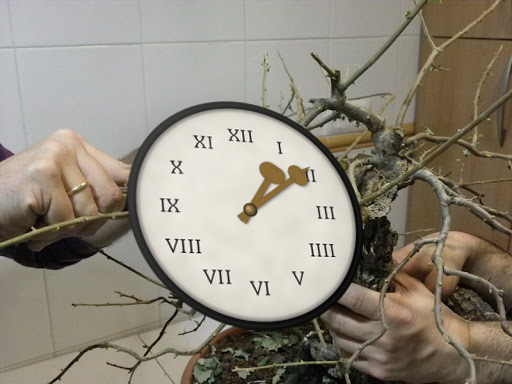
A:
h=1 m=9
